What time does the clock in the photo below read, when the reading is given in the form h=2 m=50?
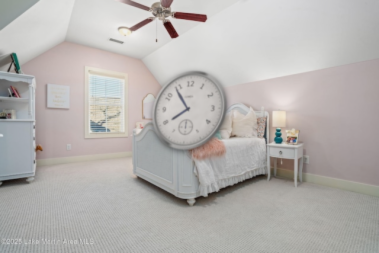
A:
h=7 m=54
